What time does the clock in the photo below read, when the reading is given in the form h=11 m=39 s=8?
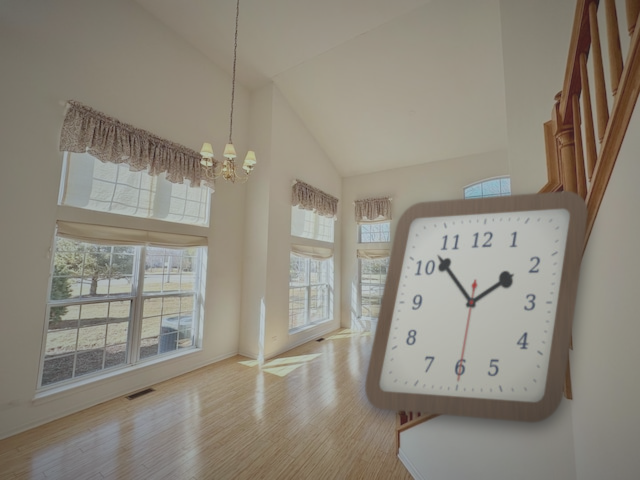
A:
h=1 m=52 s=30
